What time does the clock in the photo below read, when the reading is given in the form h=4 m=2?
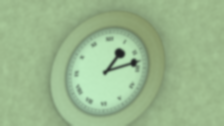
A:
h=1 m=13
